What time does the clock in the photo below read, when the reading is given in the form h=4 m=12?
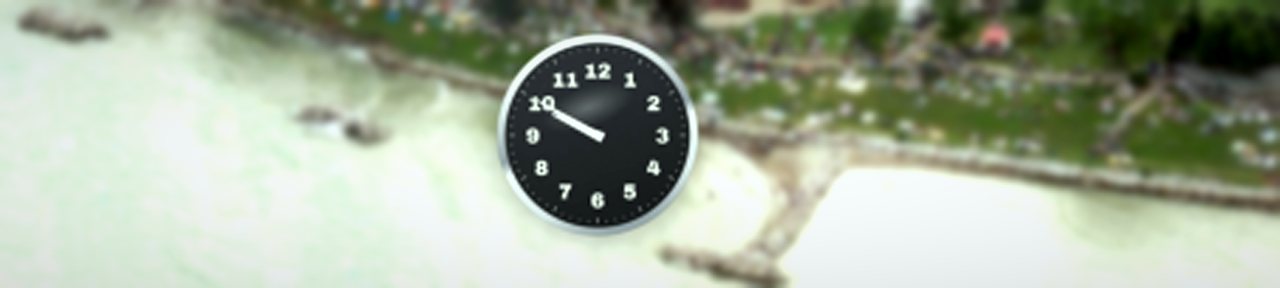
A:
h=9 m=50
